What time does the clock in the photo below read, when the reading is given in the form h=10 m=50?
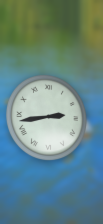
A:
h=2 m=43
